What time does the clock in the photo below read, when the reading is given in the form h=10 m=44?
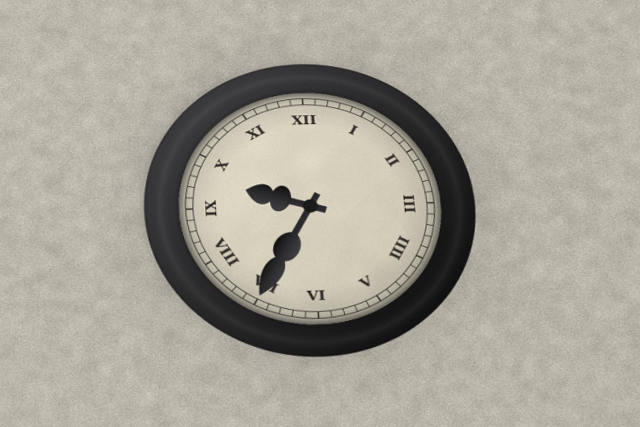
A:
h=9 m=35
